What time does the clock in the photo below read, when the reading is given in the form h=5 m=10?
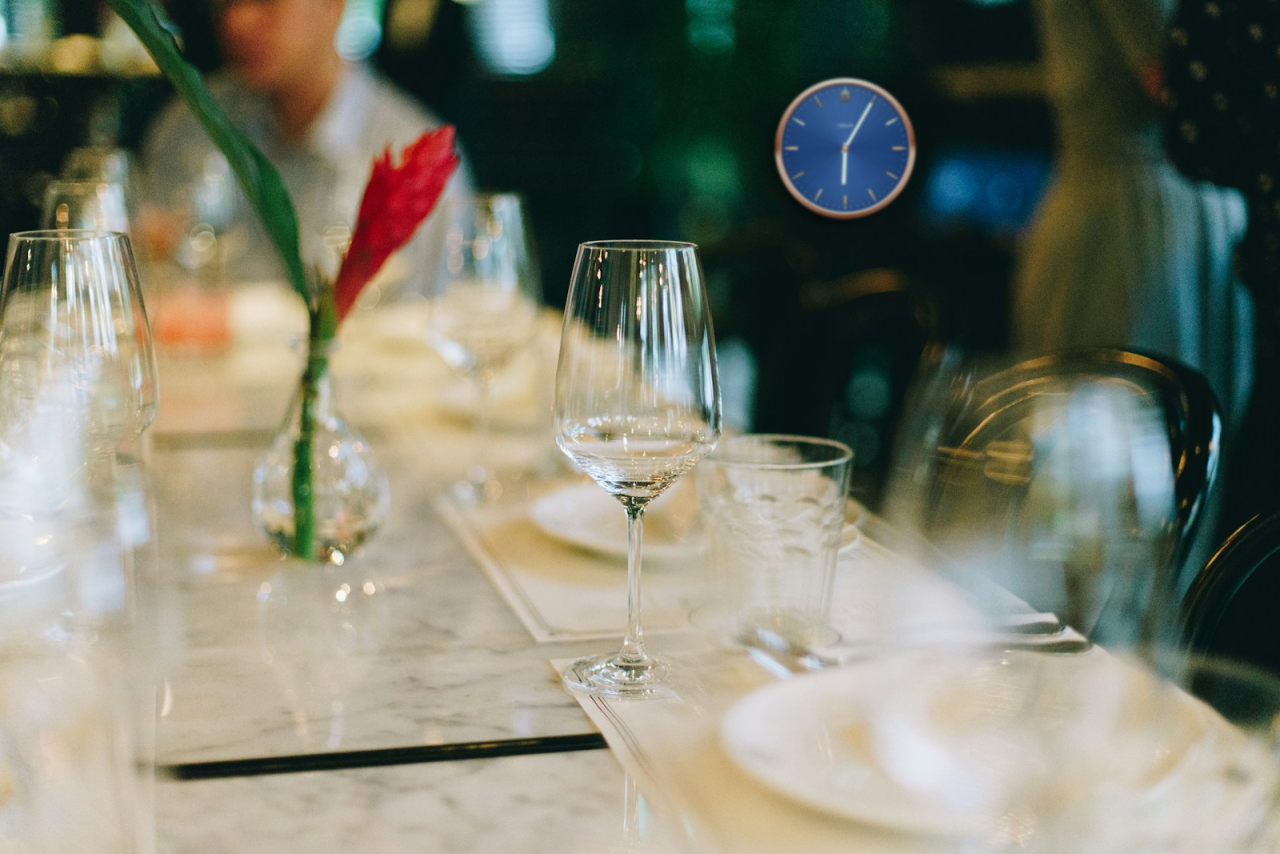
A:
h=6 m=5
